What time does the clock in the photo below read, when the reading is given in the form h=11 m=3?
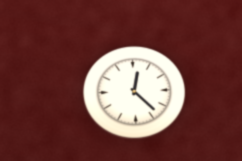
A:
h=12 m=23
